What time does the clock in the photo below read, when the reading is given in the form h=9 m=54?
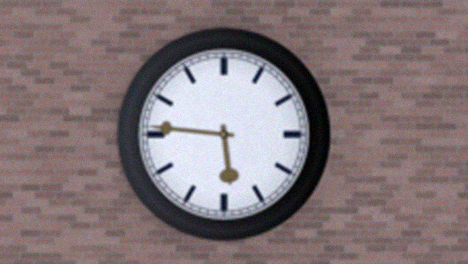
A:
h=5 m=46
